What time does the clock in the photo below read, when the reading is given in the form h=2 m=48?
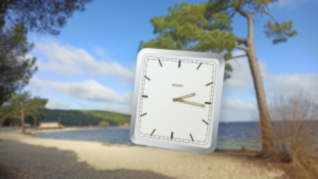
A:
h=2 m=16
